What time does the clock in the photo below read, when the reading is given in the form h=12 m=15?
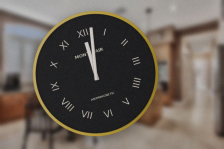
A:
h=12 m=2
